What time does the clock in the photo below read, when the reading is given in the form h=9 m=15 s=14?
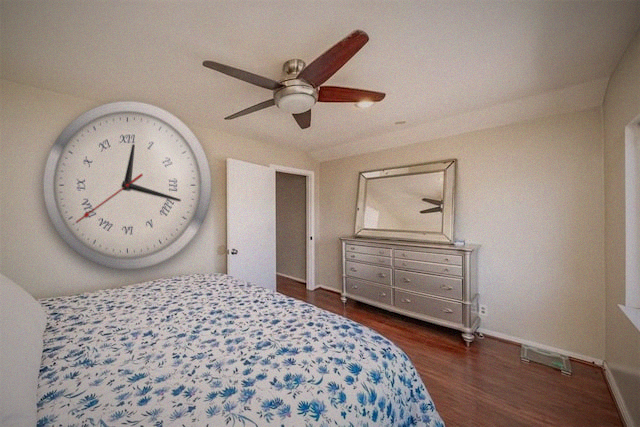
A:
h=12 m=17 s=39
